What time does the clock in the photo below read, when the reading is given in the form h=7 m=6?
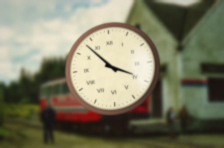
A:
h=3 m=53
